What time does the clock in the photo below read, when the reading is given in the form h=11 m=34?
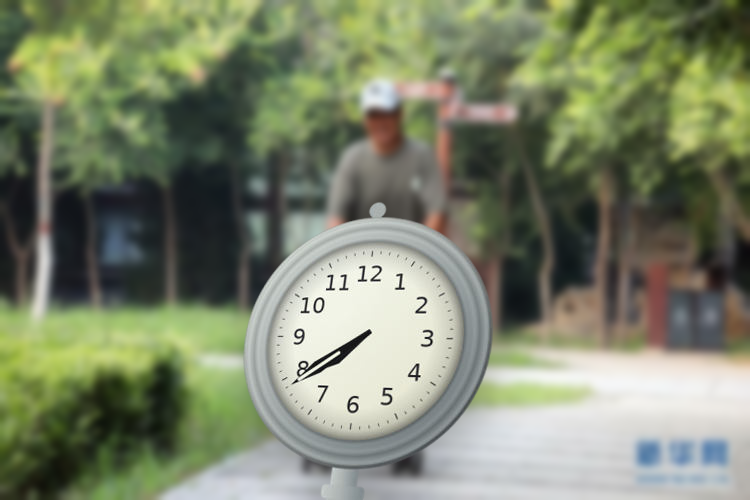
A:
h=7 m=39
